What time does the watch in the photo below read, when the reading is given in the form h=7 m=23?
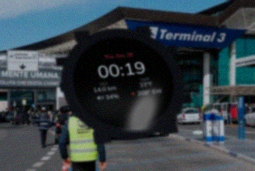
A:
h=0 m=19
